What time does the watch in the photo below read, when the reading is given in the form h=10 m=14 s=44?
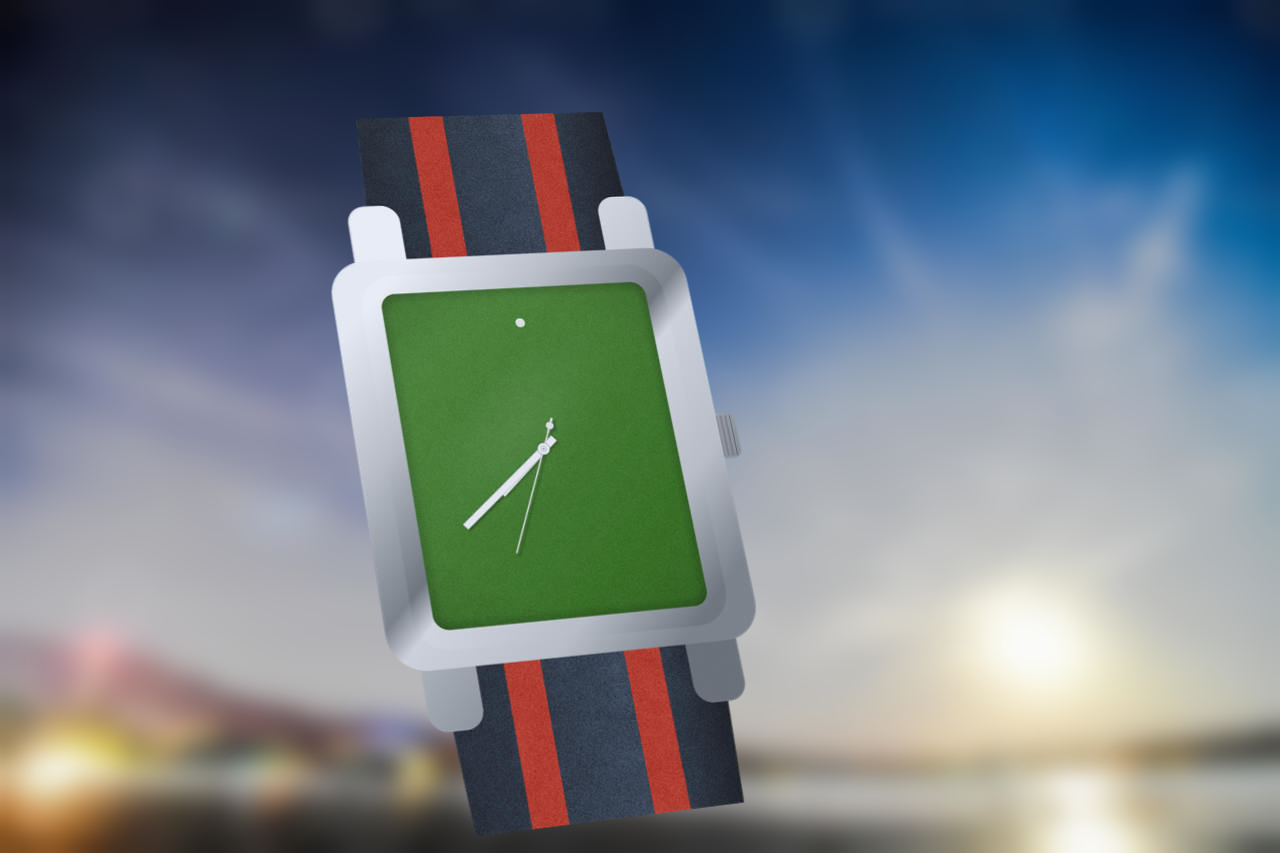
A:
h=7 m=38 s=34
